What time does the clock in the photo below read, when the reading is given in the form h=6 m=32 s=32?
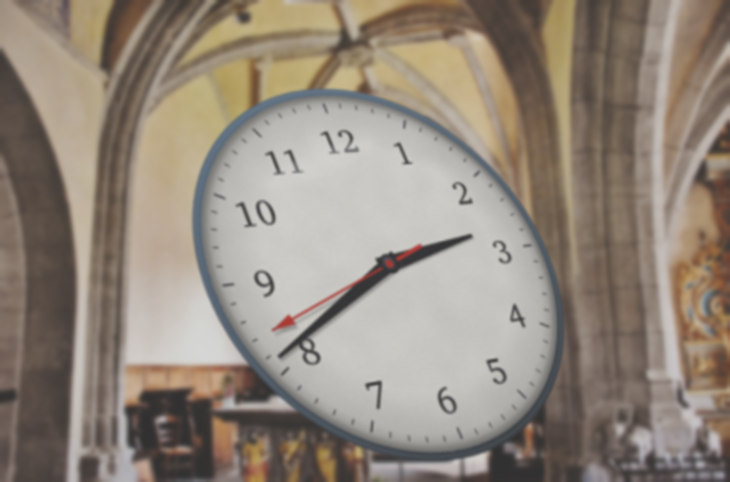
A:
h=2 m=40 s=42
